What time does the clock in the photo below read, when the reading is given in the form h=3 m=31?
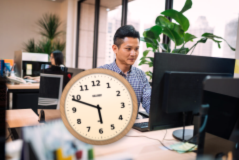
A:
h=5 m=49
